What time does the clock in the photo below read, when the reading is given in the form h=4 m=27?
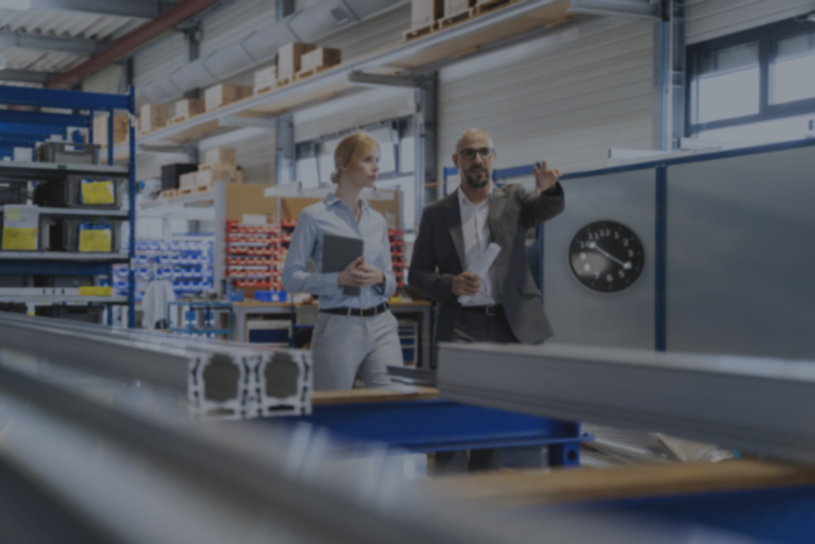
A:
h=10 m=21
